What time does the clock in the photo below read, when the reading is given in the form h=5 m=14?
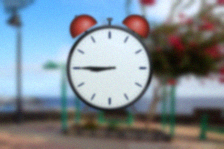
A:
h=8 m=45
